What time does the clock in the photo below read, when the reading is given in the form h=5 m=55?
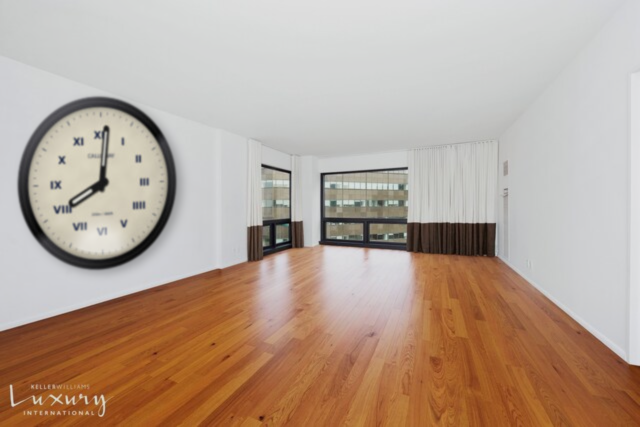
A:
h=8 m=1
